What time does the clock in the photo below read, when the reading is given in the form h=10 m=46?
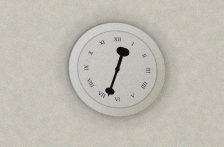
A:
h=12 m=33
